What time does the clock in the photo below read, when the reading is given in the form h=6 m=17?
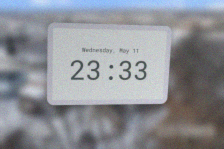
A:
h=23 m=33
